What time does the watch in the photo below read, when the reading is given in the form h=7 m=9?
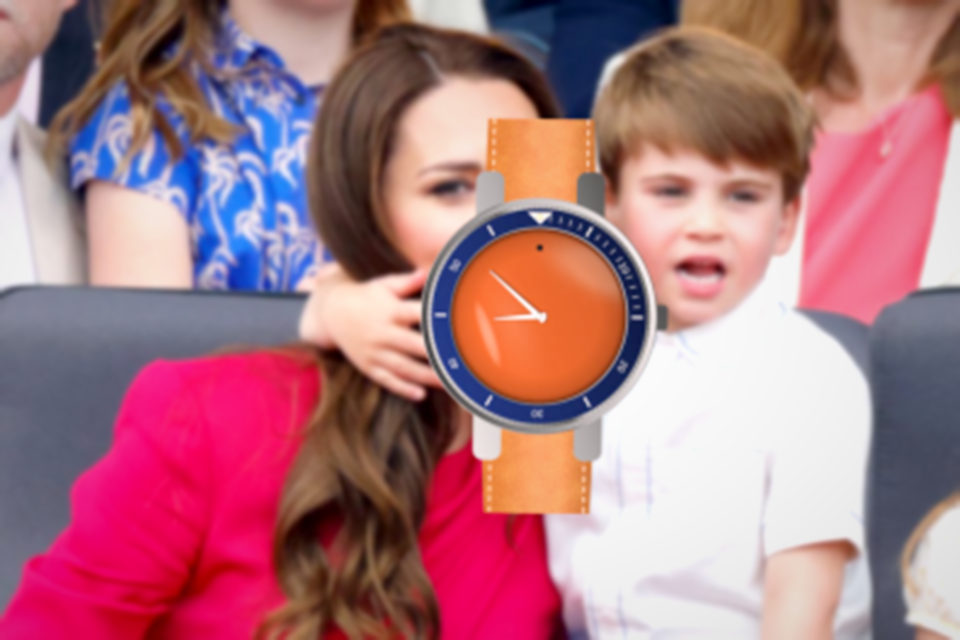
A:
h=8 m=52
